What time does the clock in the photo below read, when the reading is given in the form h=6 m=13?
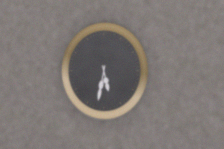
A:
h=5 m=32
